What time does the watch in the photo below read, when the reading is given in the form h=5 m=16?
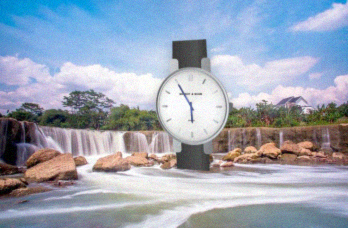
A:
h=5 m=55
